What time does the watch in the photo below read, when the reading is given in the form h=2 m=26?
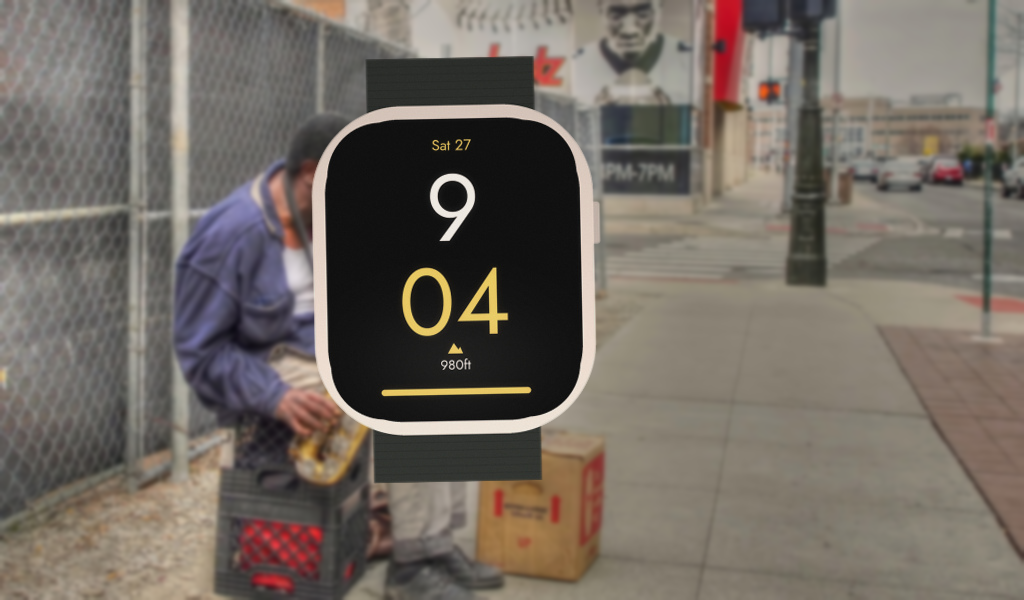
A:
h=9 m=4
